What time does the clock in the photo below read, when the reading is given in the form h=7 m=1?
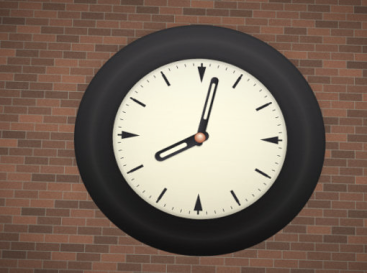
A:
h=8 m=2
